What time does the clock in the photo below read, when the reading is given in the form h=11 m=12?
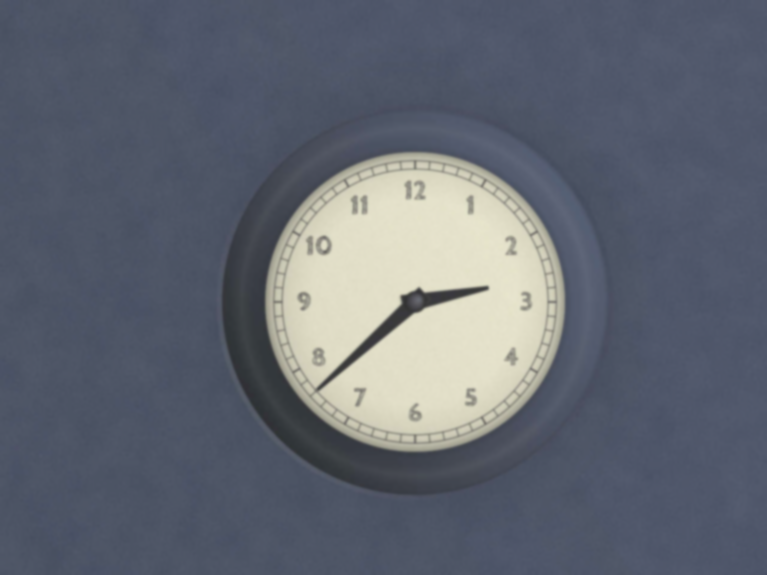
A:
h=2 m=38
